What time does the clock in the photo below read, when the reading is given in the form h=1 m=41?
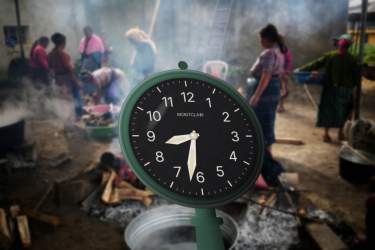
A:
h=8 m=32
